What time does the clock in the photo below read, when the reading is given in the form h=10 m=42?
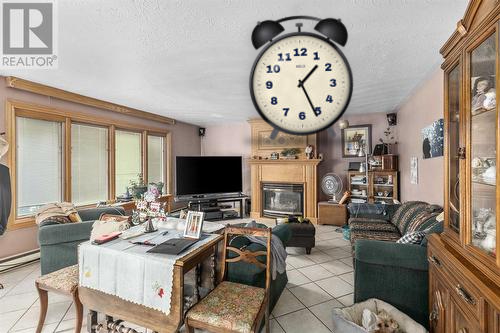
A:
h=1 m=26
